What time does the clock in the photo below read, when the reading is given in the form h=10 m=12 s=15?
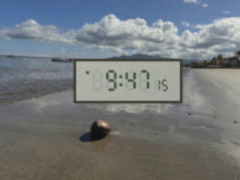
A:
h=9 m=47 s=15
